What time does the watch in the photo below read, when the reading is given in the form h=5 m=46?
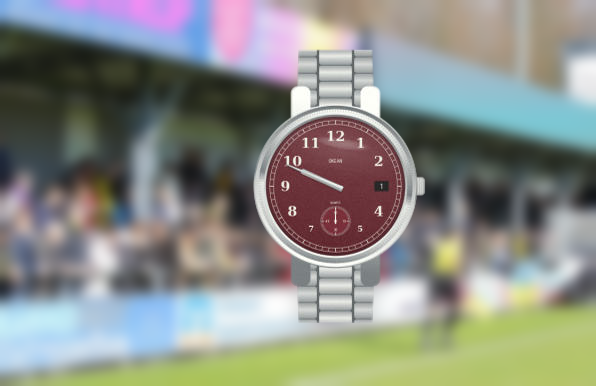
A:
h=9 m=49
